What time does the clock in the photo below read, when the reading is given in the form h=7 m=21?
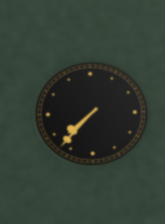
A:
h=7 m=37
